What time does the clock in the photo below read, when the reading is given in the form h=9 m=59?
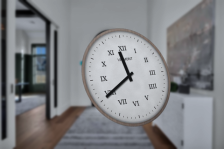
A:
h=11 m=40
